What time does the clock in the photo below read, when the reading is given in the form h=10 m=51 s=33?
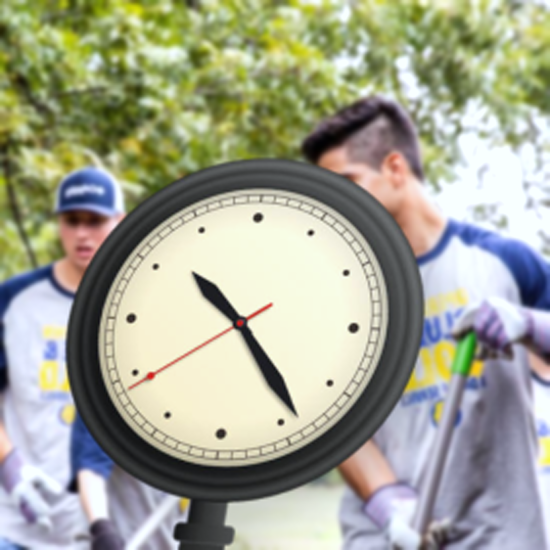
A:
h=10 m=23 s=39
